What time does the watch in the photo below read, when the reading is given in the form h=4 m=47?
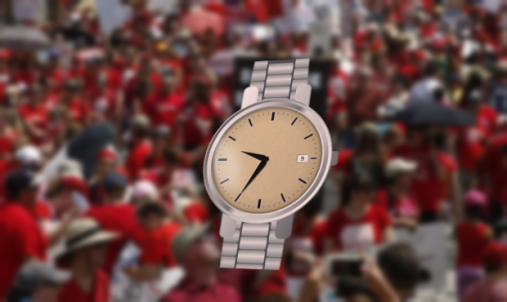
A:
h=9 m=35
